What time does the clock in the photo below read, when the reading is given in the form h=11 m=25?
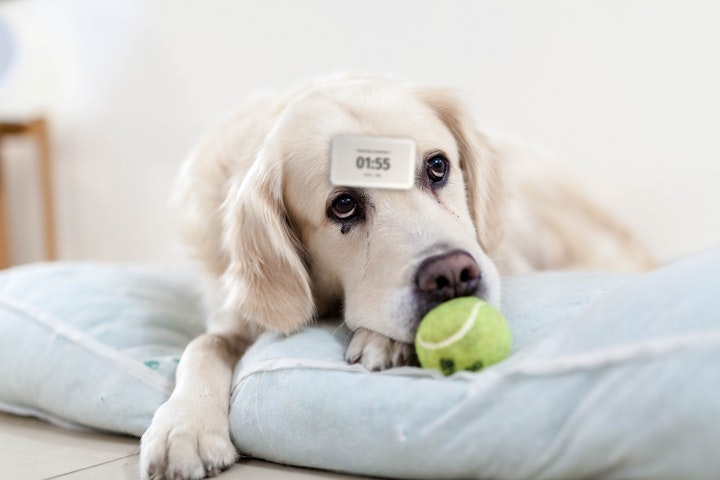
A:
h=1 m=55
